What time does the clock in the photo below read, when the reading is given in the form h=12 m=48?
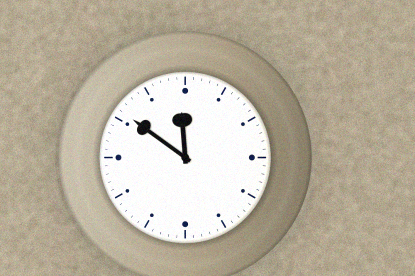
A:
h=11 m=51
